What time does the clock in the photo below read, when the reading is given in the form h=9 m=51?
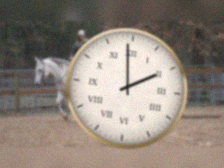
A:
h=1 m=59
